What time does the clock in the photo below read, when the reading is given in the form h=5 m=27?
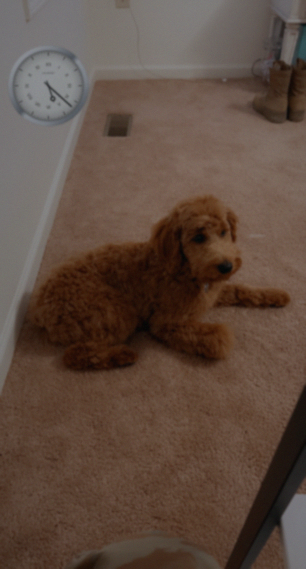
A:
h=5 m=22
